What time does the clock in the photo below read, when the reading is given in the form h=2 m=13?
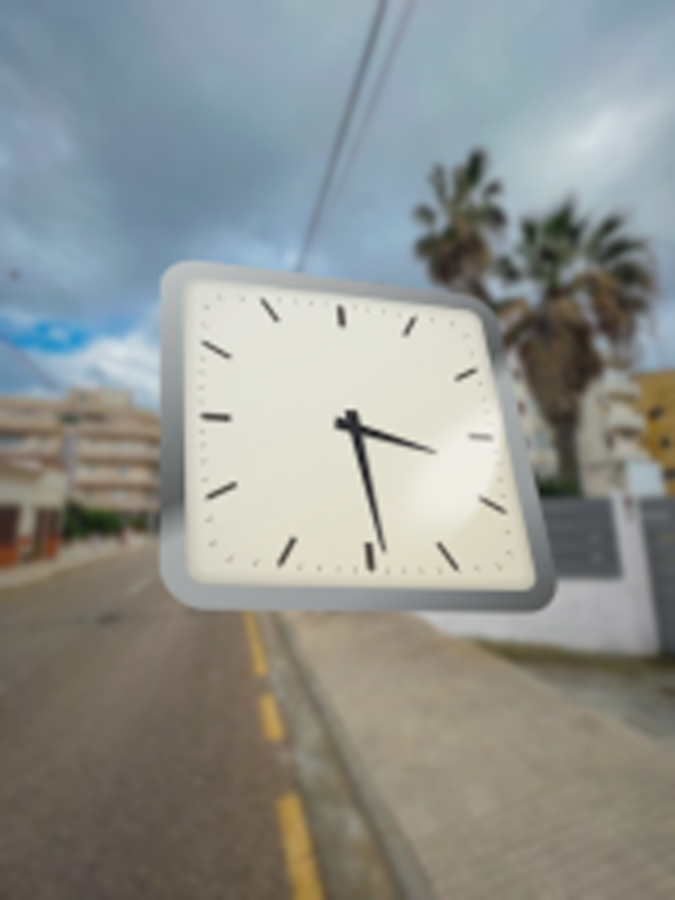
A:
h=3 m=29
